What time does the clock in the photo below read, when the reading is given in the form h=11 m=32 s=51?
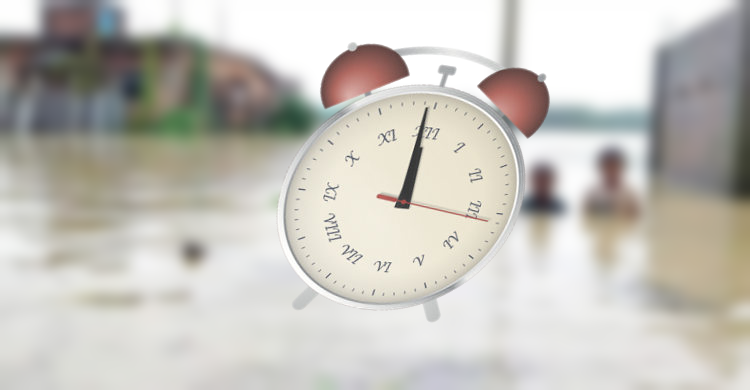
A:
h=11 m=59 s=16
